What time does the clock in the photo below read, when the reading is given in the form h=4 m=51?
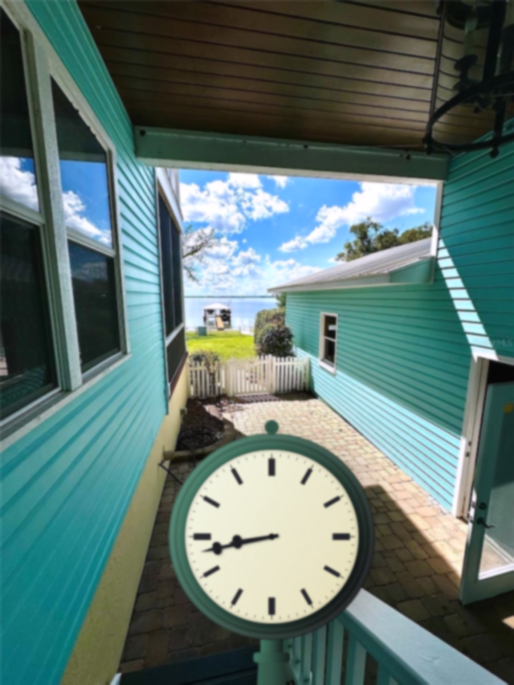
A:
h=8 m=43
